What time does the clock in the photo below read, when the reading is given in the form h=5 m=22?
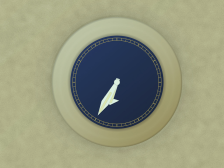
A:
h=6 m=35
